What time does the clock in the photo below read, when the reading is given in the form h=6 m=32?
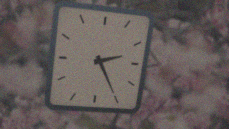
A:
h=2 m=25
